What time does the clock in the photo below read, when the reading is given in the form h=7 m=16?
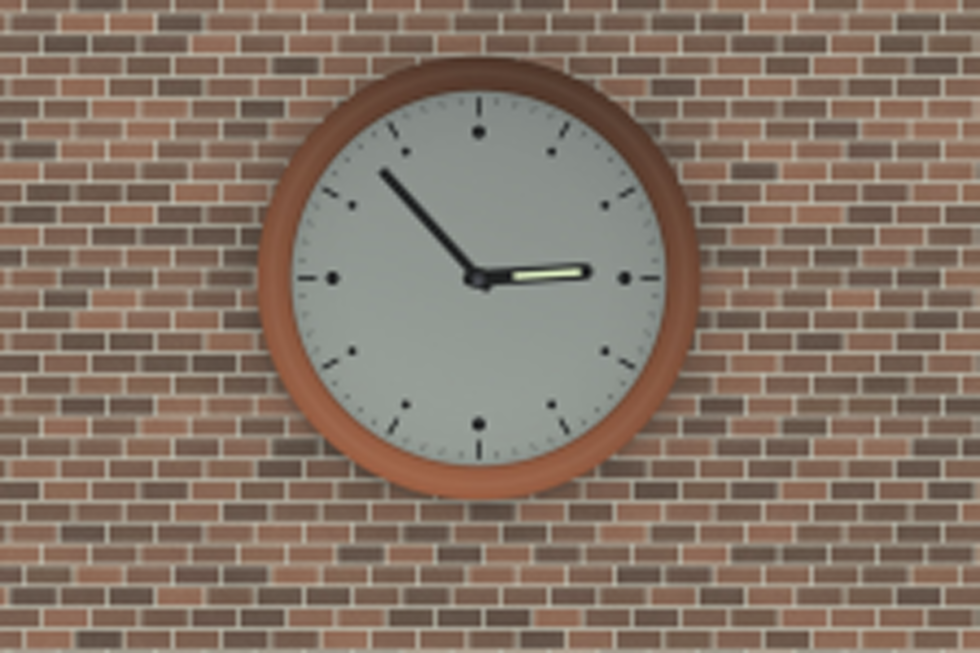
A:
h=2 m=53
